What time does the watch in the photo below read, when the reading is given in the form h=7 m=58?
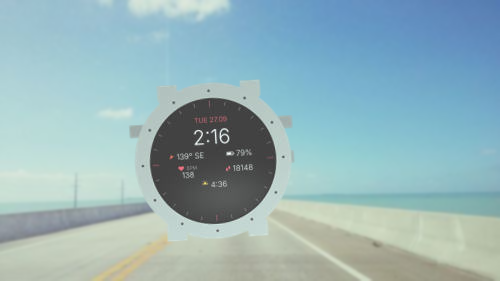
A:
h=2 m=16
